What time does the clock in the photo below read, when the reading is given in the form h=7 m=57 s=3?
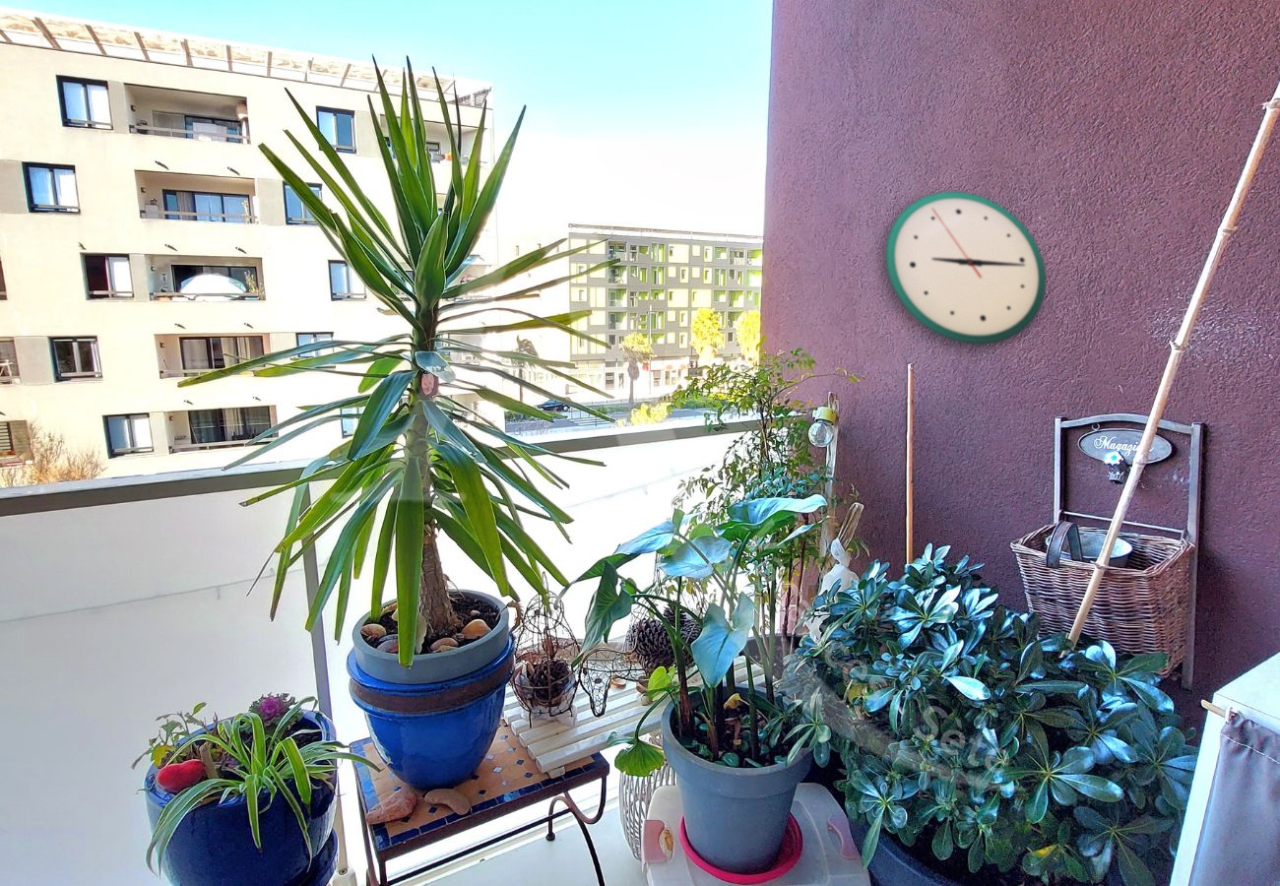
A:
h=9 m=15 s=56
